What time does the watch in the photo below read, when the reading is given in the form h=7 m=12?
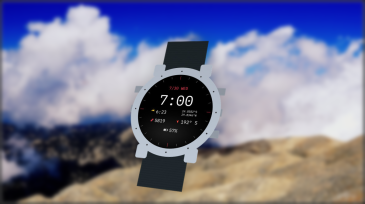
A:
h=7 m=0
